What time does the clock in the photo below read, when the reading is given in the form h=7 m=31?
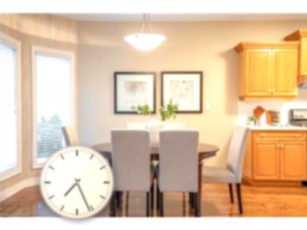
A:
h=7 m=26
